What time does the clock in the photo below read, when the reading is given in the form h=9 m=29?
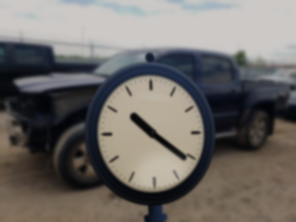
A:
h=10 m=21
